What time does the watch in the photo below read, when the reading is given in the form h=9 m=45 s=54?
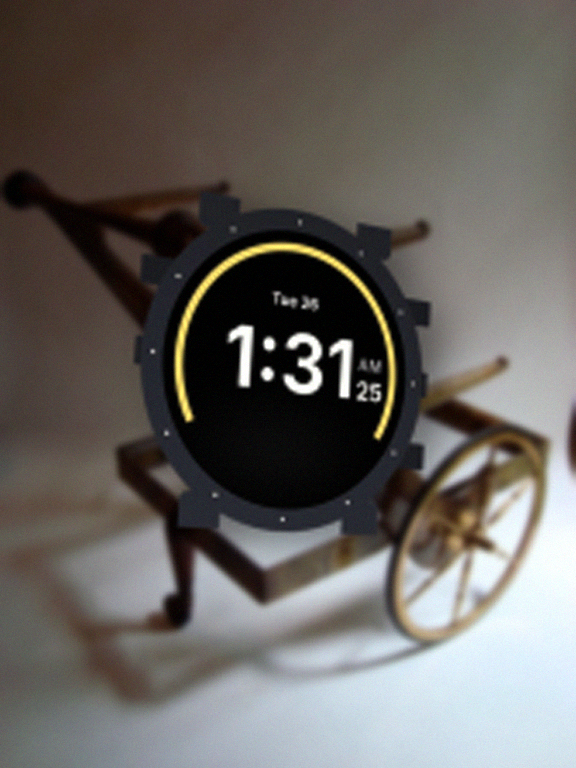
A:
h=1 m=31 s=25
